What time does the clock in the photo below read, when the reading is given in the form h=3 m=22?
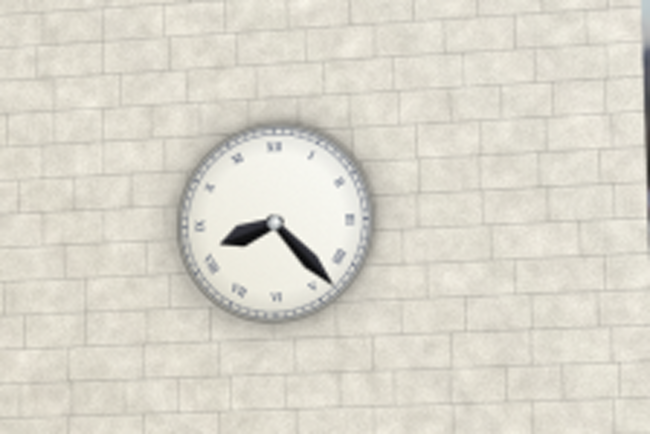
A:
h=8 m=23
